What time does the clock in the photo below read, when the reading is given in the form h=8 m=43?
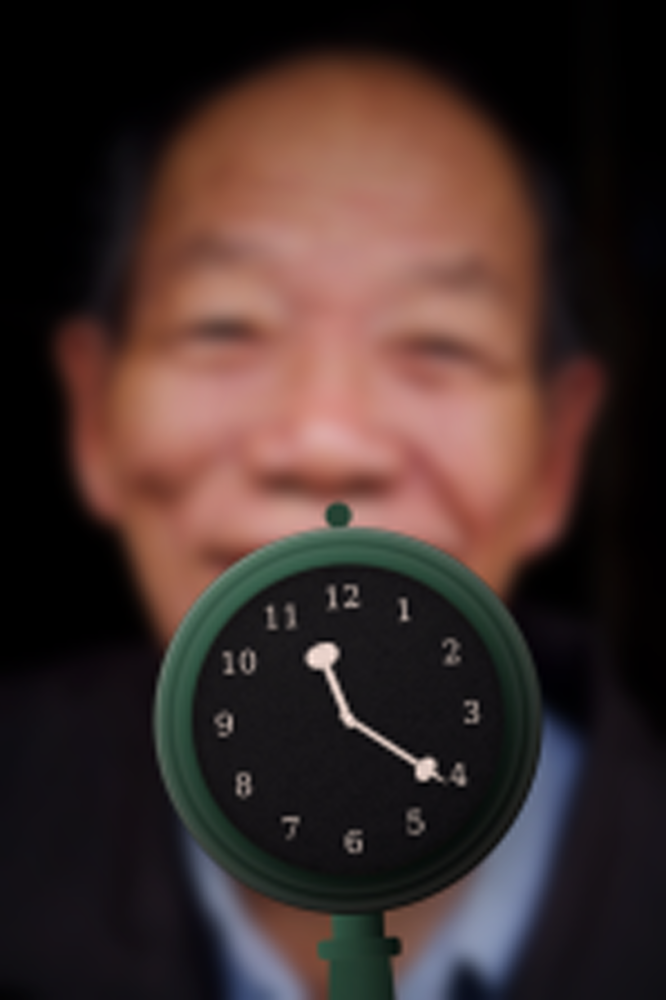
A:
h=11 m=21
